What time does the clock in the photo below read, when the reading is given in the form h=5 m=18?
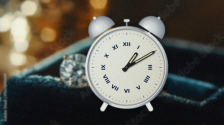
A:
h=1 m=10
